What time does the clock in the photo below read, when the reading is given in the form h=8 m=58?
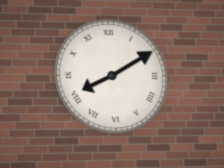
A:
h=8 m=10
